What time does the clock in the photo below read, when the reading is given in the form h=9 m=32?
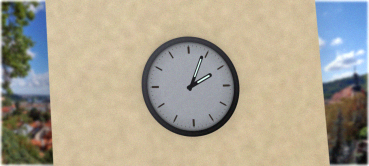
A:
h=2 m=4
